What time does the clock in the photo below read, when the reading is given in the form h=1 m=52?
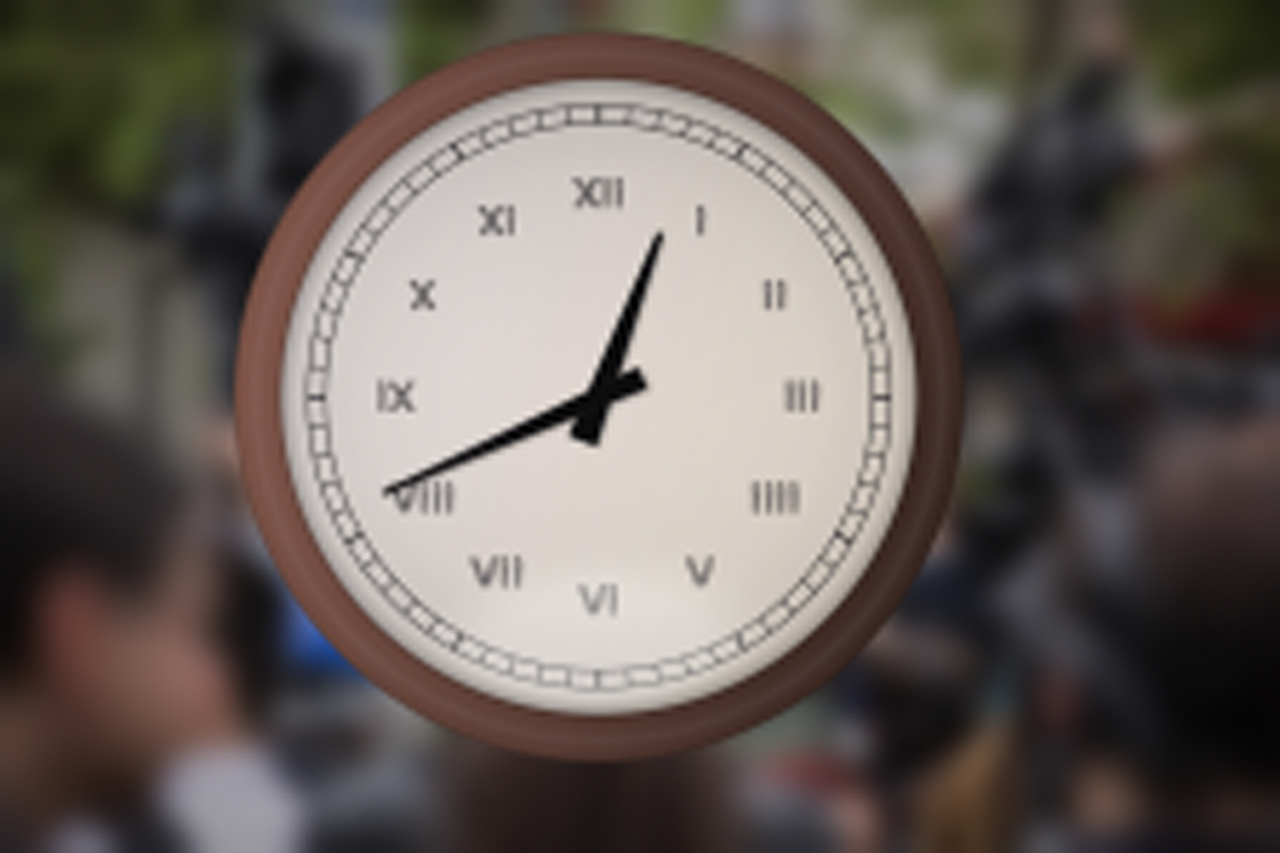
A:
h=12 m=41
